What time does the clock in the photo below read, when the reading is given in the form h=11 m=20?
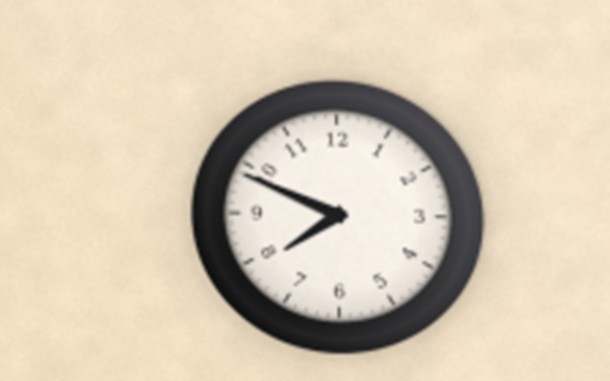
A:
h=7 m=49
